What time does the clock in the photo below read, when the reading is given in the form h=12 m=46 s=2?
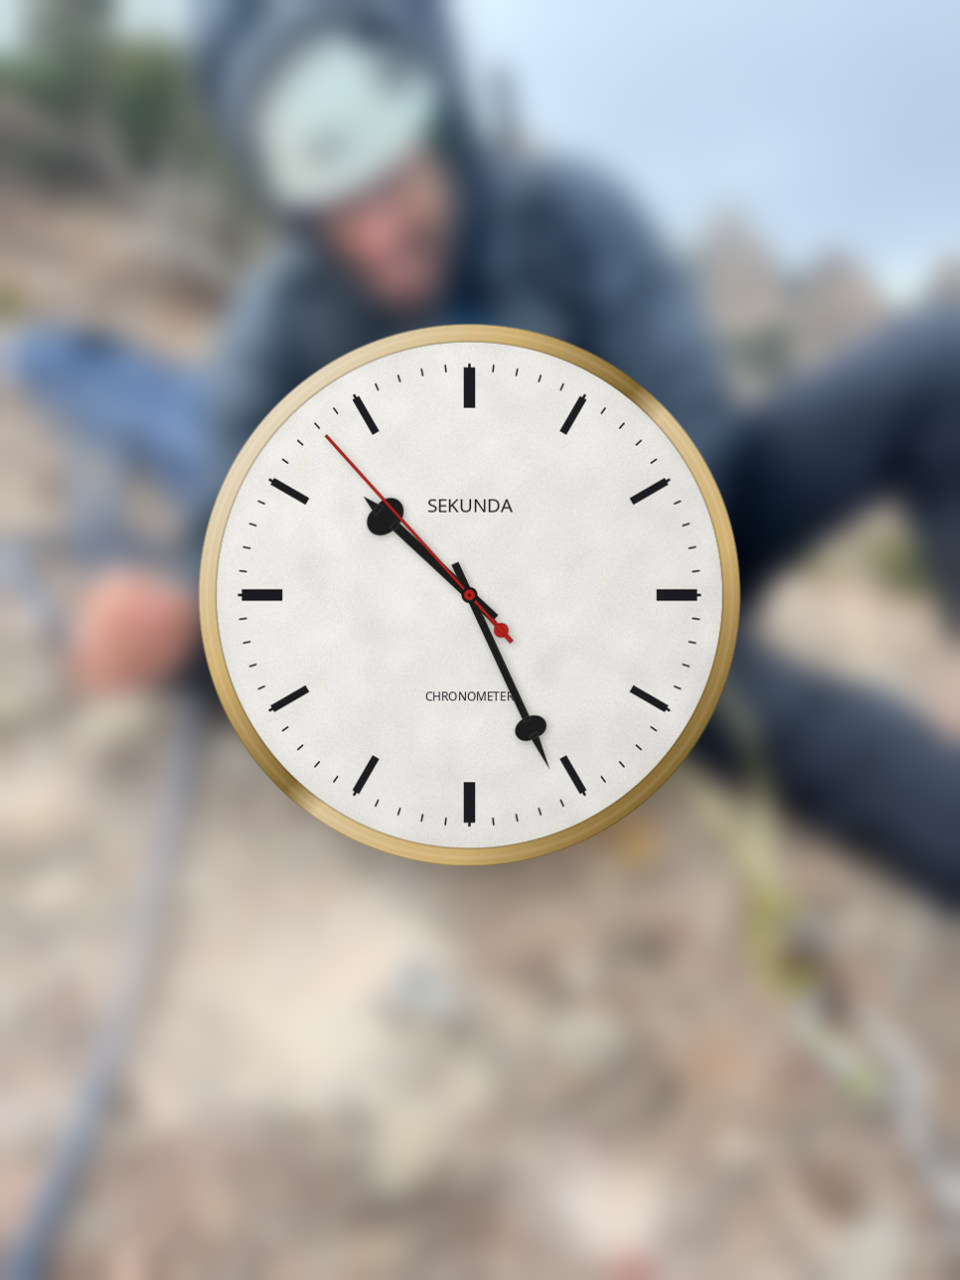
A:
h=10 m=25 s=53
